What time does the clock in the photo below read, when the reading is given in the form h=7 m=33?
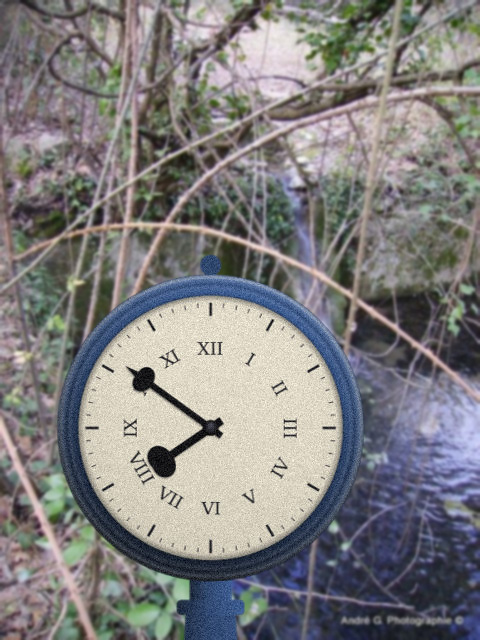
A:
h=7 m=51
